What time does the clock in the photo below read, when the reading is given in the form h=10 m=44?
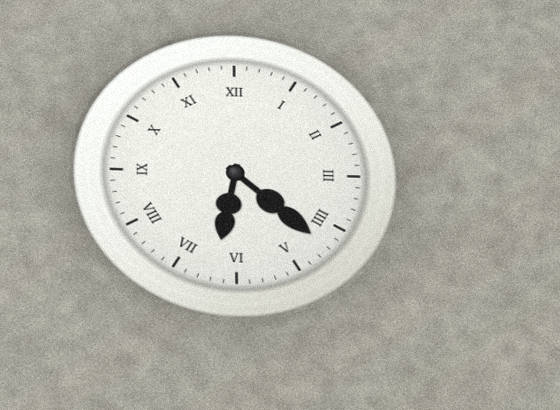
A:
h=6 m=22
